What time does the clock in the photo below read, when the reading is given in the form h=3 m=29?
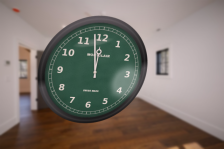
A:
h=11 m=58
